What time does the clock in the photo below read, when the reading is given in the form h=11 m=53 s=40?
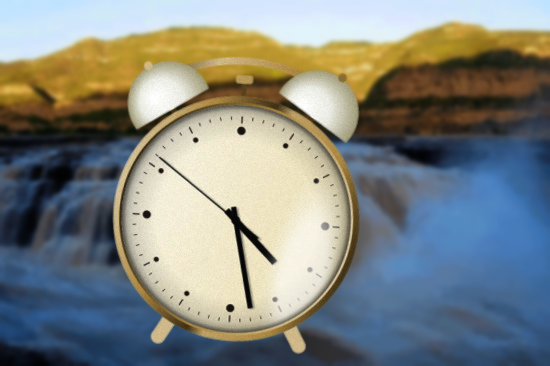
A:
h=4 m=27 s=51
